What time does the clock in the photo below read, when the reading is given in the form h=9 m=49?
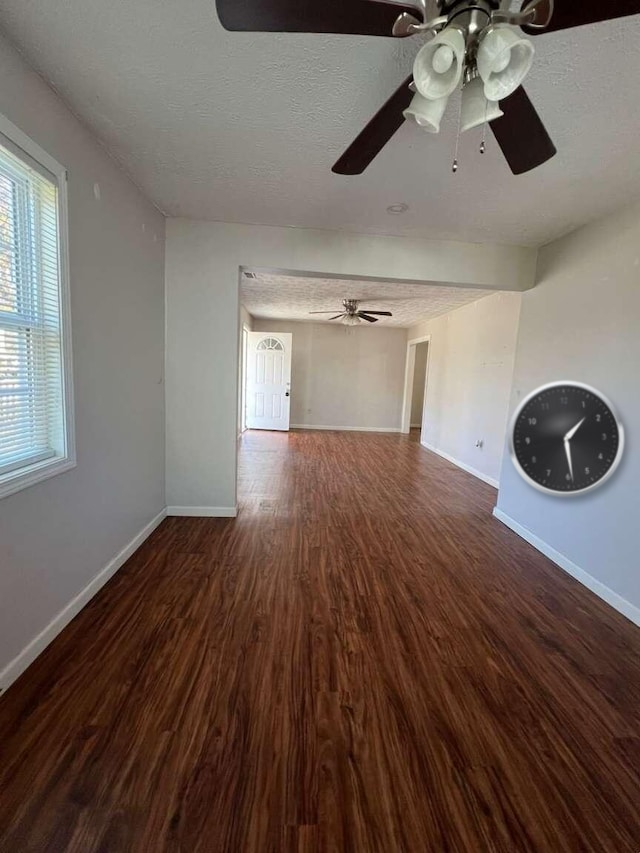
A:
h=1 m=29
